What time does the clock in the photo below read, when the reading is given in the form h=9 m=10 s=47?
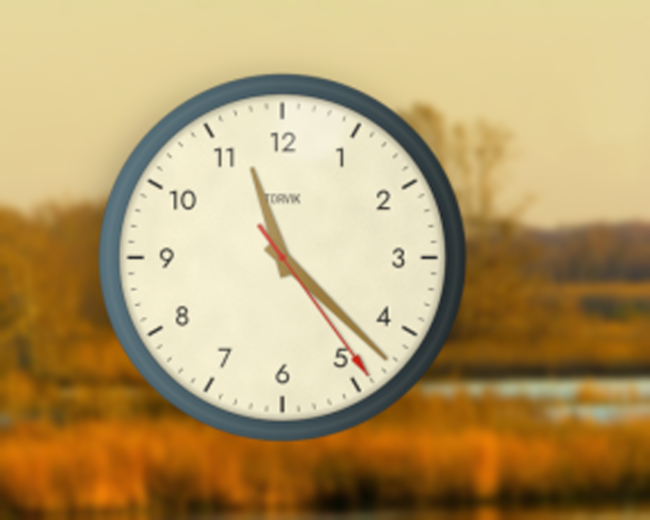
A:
h=11 m=22 s=24
